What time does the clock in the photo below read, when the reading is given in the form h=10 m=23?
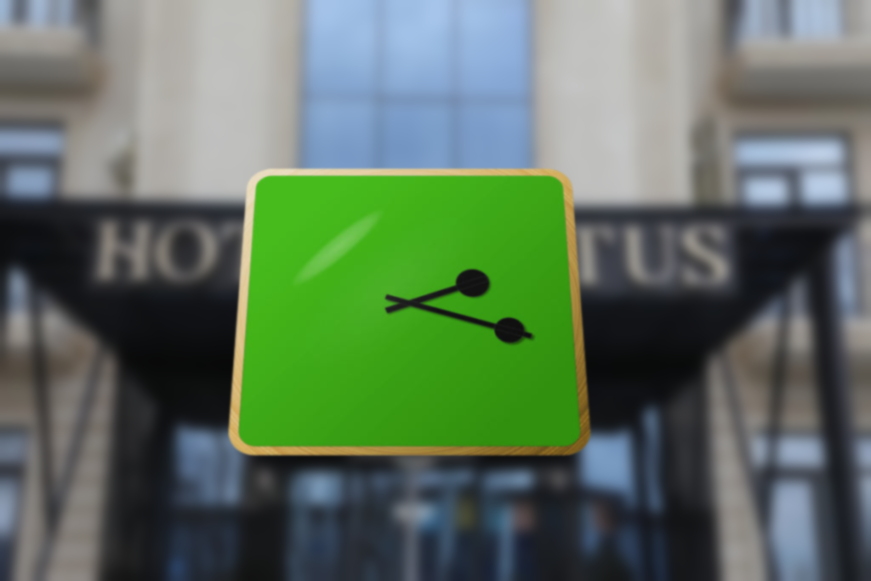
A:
h=2 m=18
